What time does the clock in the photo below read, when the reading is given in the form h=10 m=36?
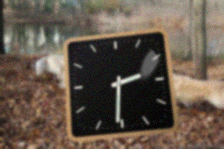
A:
h=2 m=31
